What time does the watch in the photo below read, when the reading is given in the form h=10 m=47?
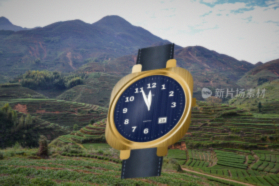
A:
h=11 m=56
